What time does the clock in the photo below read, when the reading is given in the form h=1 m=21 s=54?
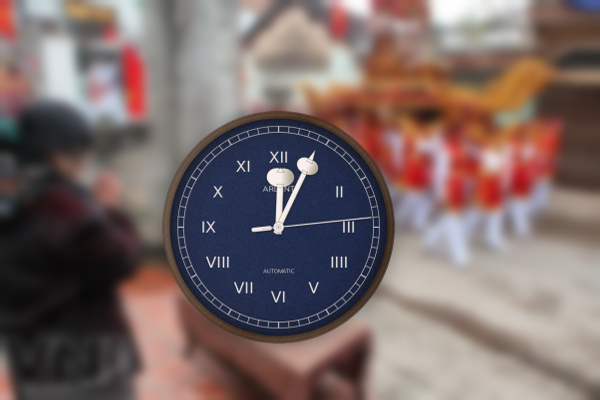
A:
h=12 m=4 s=14
